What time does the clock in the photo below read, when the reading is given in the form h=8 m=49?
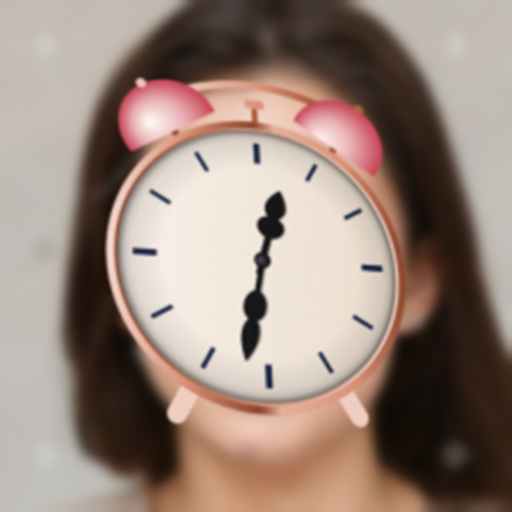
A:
h=12 m=32
